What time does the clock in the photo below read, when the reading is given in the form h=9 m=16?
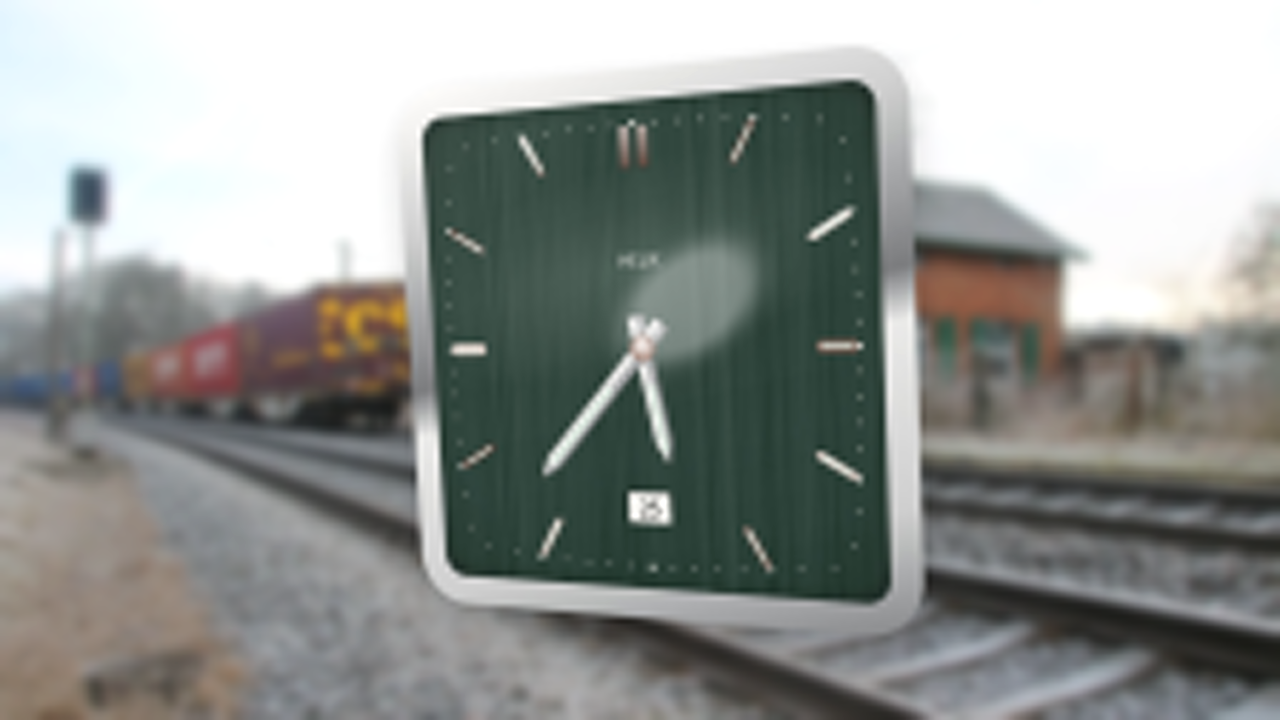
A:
h=5 m=37
